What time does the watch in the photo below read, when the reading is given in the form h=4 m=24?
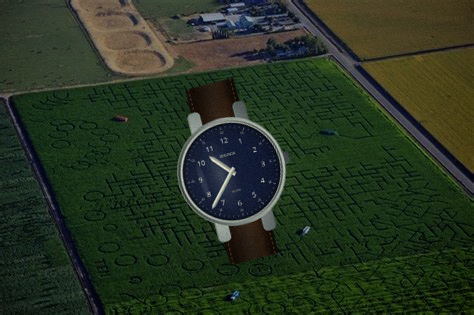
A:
h=10 m=37
